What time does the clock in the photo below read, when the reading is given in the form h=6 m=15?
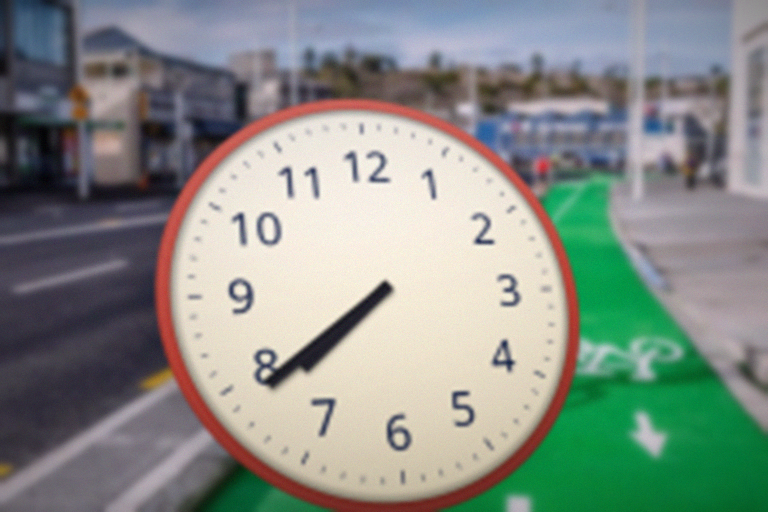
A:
h=7 m=39
